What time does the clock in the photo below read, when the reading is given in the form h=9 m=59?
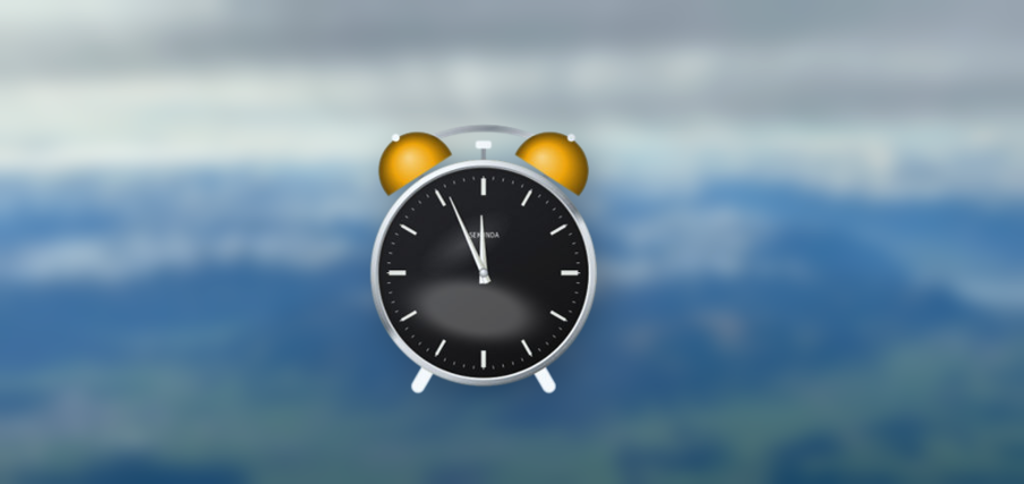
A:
h=11 m=56
